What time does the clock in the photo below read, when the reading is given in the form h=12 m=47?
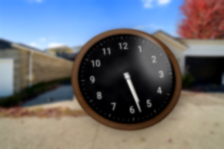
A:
h=5 m=28
